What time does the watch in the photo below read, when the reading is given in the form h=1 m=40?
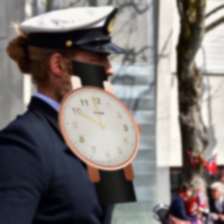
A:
h=9 m=59
